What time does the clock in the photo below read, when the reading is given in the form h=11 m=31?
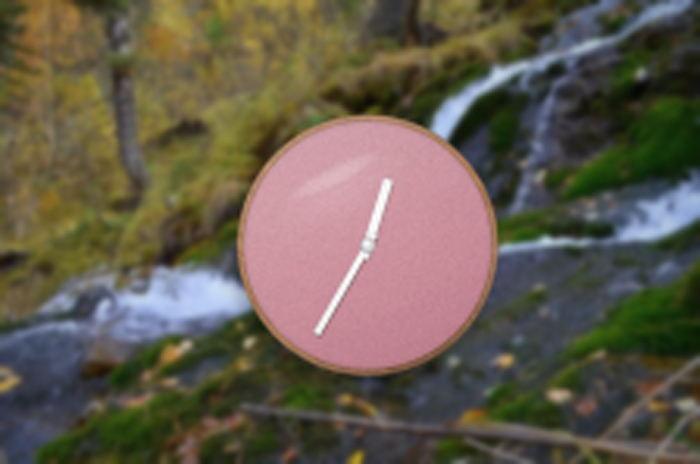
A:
h=12 m=35
